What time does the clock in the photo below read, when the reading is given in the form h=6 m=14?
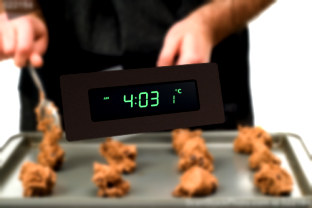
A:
h=4 m=3
